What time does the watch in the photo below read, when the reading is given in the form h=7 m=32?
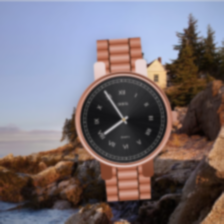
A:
h=7 m=55
